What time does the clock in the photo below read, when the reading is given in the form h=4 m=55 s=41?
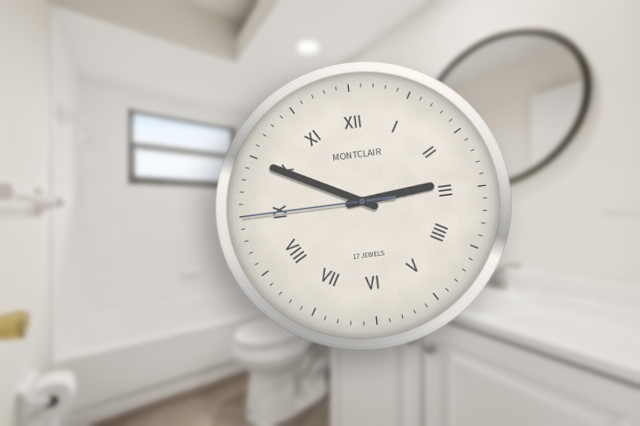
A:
h=2 m=49 s=45
